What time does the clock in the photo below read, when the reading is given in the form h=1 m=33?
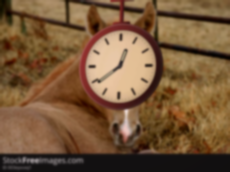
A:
h=12 m=39
